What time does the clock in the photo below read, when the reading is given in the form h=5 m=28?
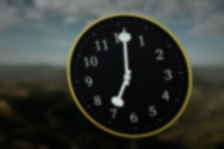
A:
h=7 m=1
